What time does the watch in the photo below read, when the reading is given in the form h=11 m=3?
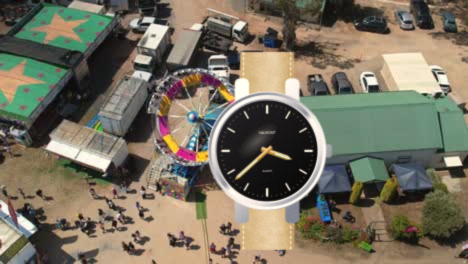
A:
h=3 m=38
